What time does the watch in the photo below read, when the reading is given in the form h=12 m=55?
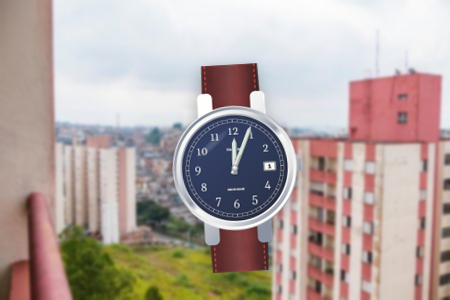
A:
h=12 m=4
